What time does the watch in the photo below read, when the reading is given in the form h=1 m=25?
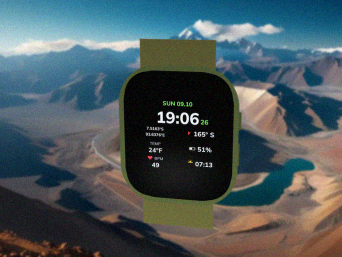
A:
h=19 m=6
